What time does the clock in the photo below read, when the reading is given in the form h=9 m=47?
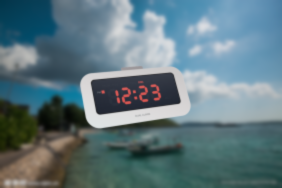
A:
h=12 m=23
